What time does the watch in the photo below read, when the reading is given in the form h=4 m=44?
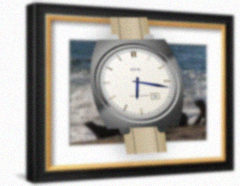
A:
h=6 m=17
